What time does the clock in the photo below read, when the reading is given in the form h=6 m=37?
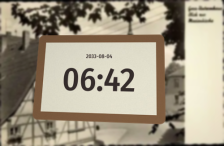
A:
h=6 m=42
